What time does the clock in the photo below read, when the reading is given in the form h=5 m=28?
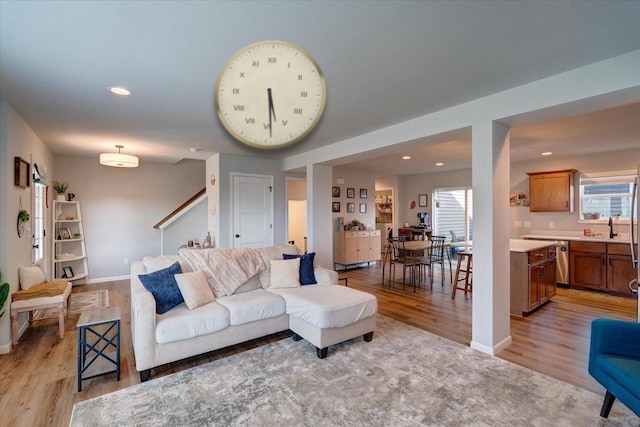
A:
h=5 m=29
